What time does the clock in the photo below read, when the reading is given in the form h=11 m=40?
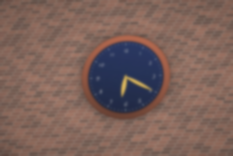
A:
h=6 m=20
